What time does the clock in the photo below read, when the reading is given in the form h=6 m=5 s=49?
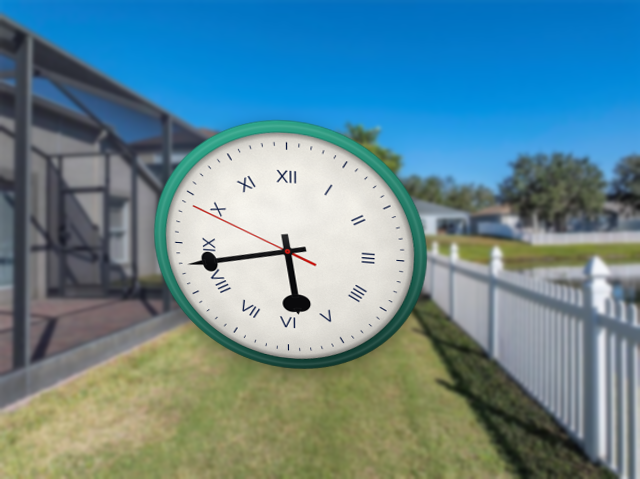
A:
h=5 m=42 s=49
